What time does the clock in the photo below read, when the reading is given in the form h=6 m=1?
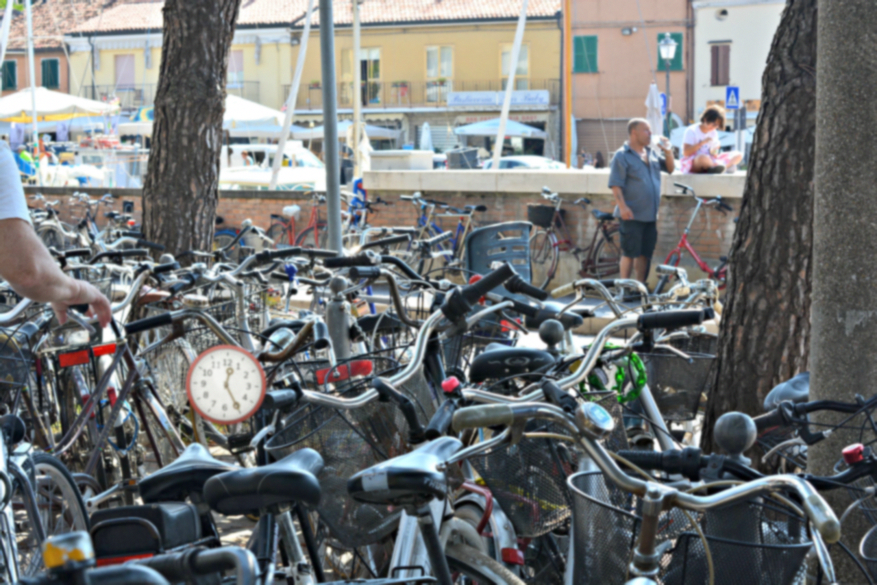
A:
h=12 m=25
